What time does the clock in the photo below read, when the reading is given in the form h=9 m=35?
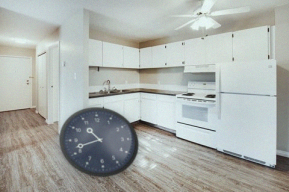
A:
h=10 m=42
